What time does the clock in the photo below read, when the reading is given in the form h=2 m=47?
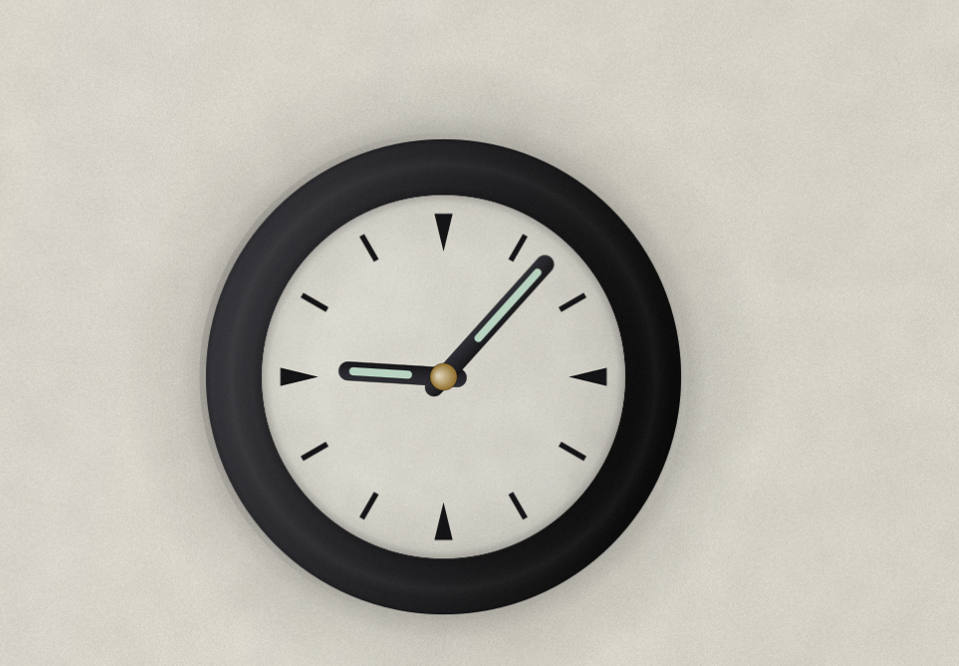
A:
h=9 m=7
